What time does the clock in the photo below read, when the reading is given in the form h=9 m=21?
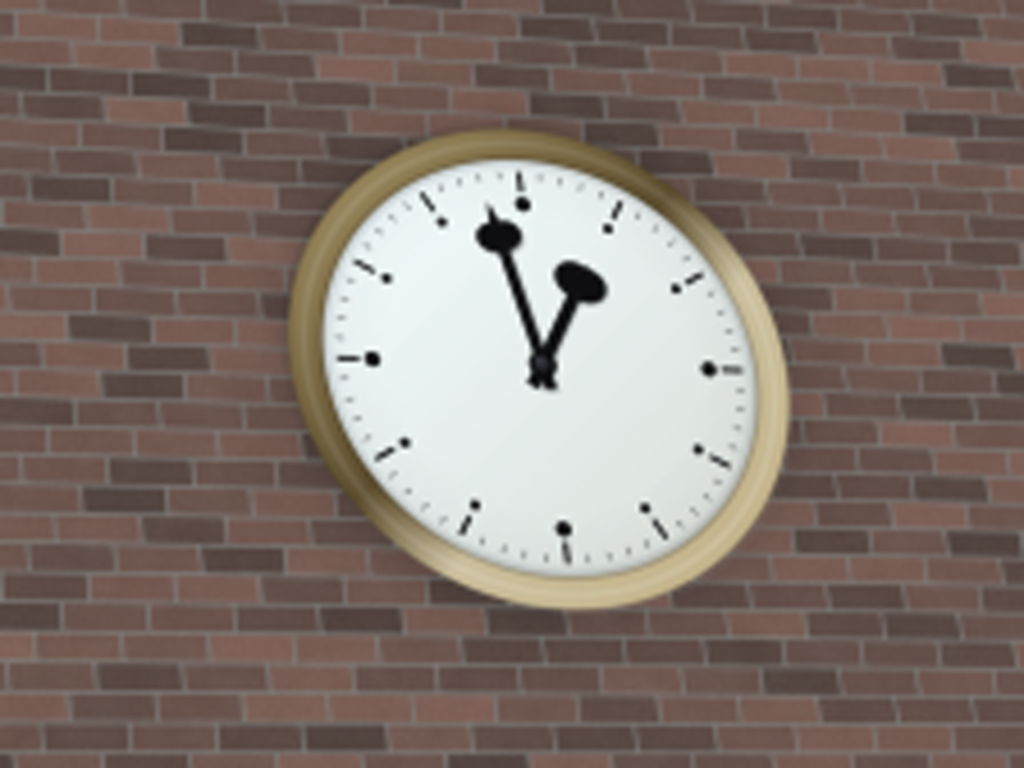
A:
h=12 m=58
